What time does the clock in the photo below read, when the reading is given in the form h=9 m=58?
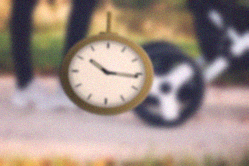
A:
h=10 m=16
